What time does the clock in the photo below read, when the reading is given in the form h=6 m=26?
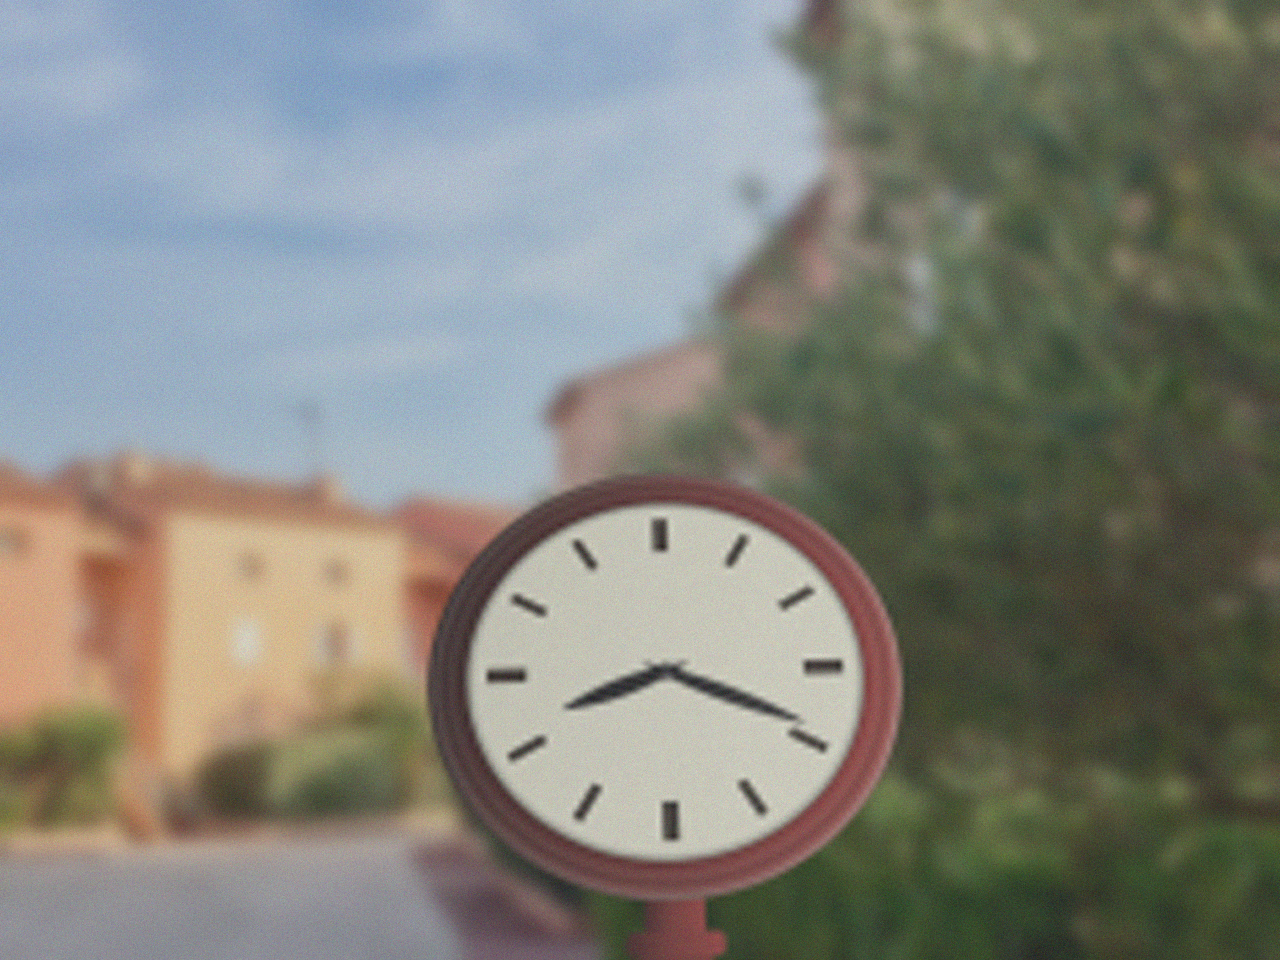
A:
h=8 m=19
